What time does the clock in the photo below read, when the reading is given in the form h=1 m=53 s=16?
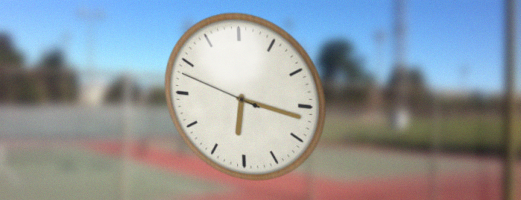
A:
h=6 m=16 s=48
